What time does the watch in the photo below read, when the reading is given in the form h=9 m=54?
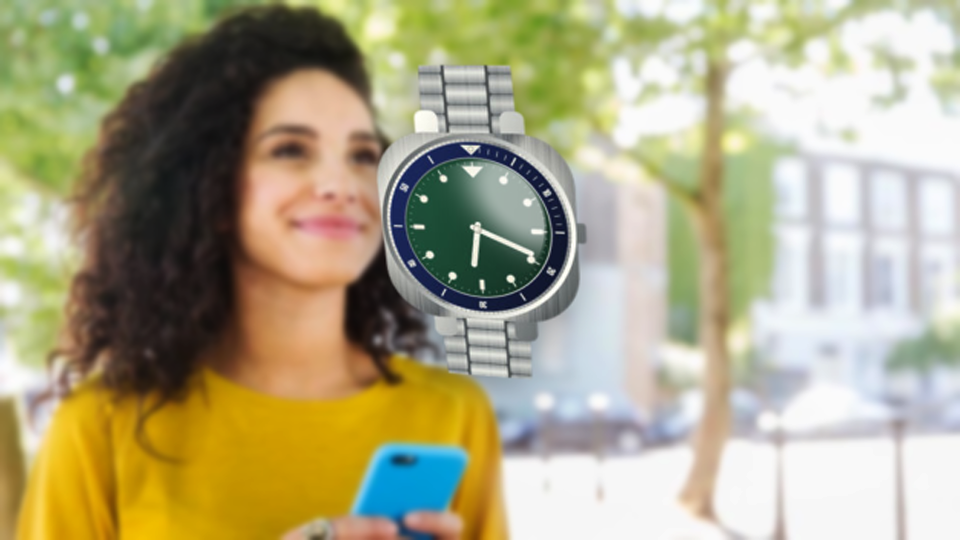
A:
h=6 m=19
